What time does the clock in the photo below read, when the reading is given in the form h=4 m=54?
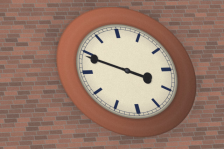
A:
h=3 m=49
